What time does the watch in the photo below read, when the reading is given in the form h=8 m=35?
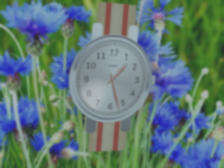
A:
h=1 m=27
